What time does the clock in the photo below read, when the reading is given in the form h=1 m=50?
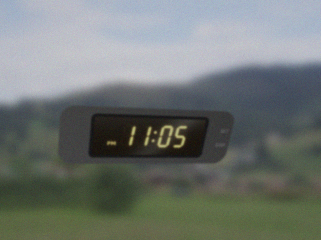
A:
h=11 m=5
